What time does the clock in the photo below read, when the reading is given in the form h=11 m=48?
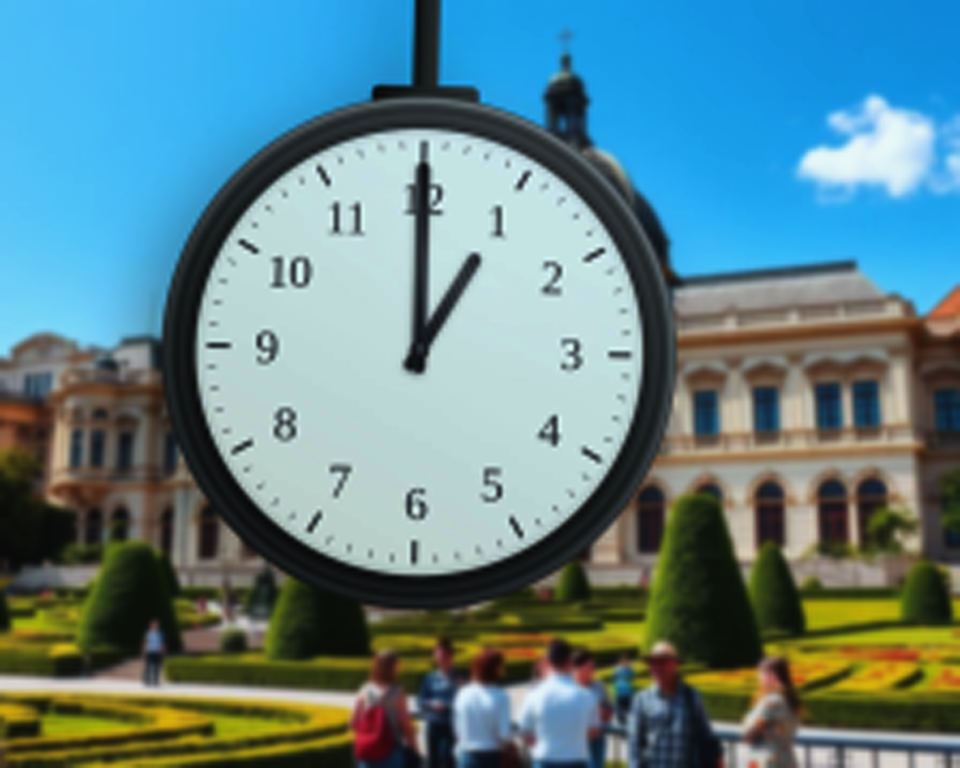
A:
h=1 m=0
